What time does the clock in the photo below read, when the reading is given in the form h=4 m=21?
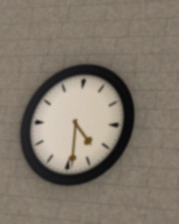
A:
h=4 m=29
